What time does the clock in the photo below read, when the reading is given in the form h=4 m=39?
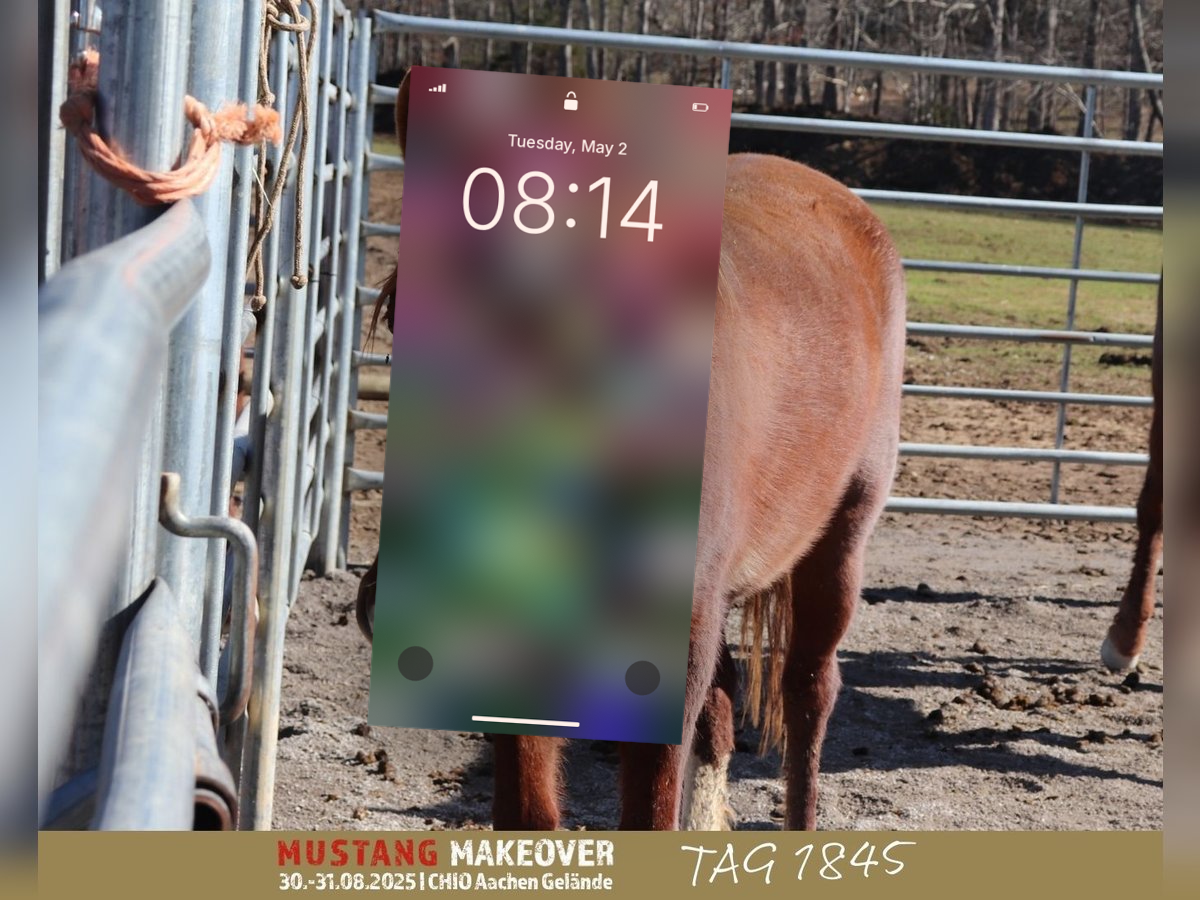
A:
h=8 m=14
